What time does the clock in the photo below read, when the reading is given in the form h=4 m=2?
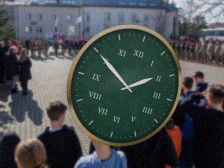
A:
h=1 m=50
